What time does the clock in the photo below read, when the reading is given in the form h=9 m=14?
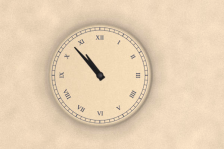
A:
h=10 m=53
